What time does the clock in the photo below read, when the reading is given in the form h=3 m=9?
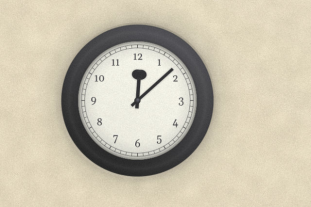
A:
h=12 m=8
